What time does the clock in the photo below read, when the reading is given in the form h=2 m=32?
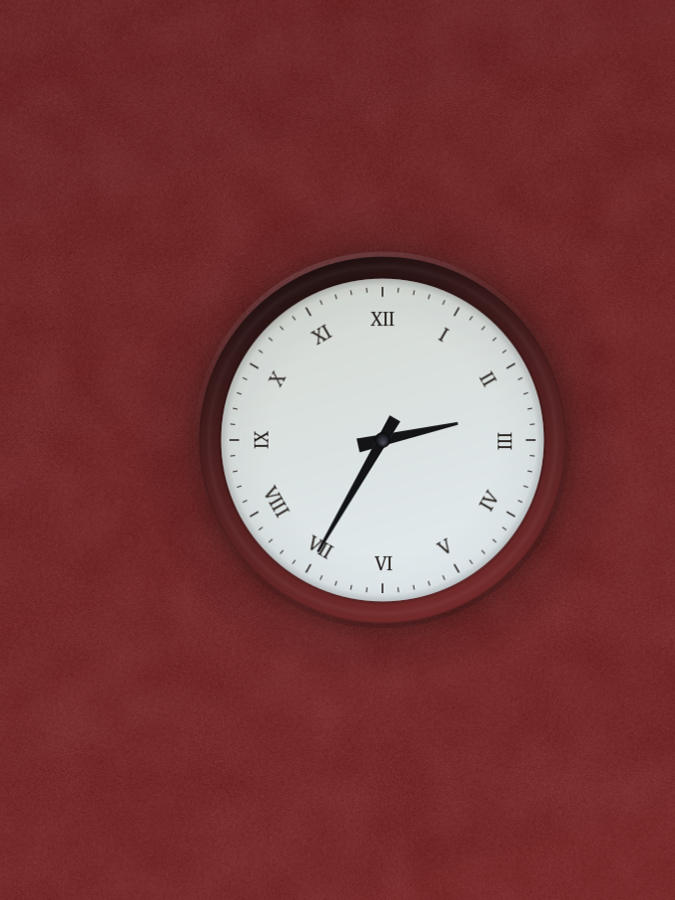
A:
h=2 m=35
